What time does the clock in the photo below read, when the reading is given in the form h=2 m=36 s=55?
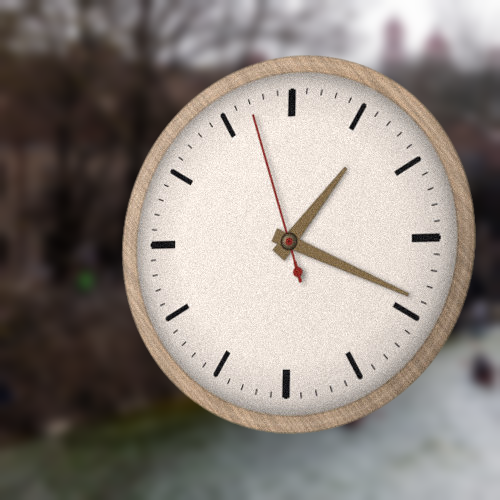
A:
h=1 m=18 s=57
